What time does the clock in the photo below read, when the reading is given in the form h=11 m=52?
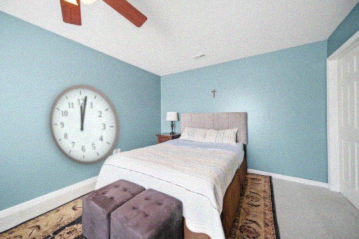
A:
h=12 m=2
